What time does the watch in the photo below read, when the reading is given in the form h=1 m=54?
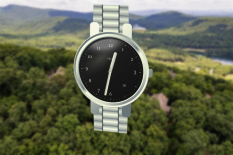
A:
h=12 m=32
